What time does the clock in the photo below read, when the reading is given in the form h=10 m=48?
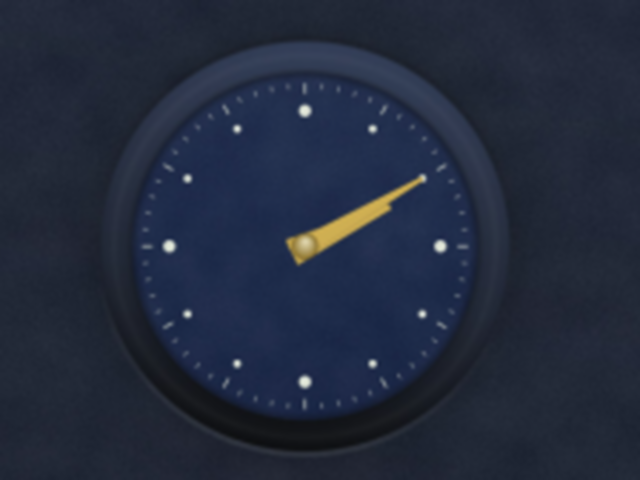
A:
h=2 m=10
